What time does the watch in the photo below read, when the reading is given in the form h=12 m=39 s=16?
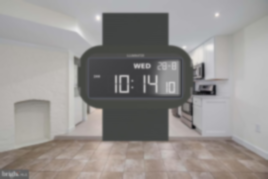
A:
h=10 m=14 s=10
